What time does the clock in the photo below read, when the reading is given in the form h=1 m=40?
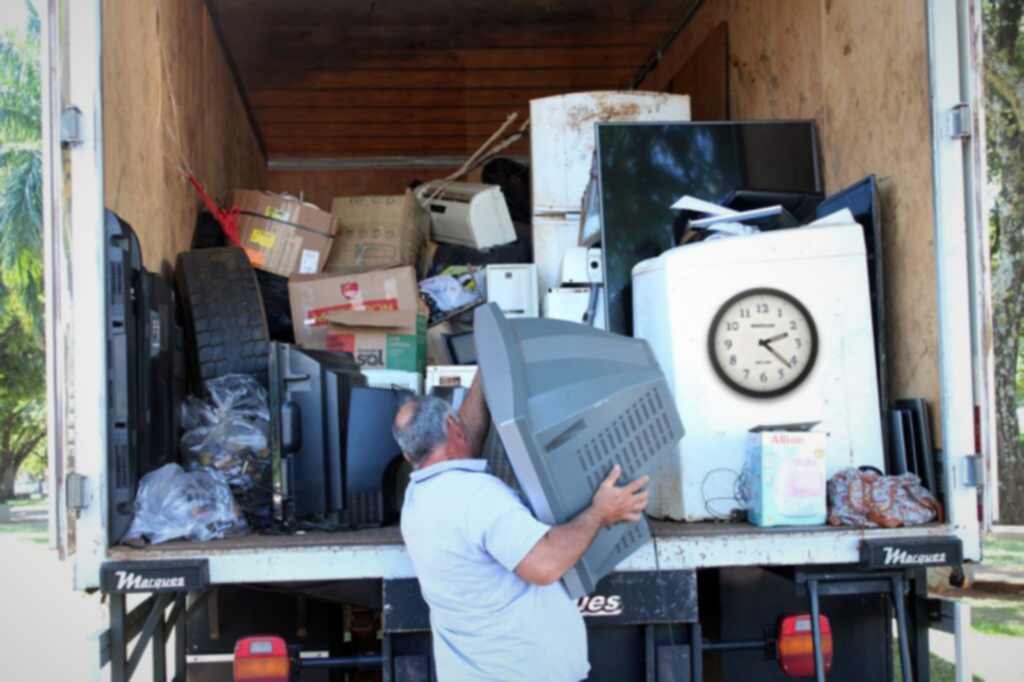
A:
h=2 m=22
